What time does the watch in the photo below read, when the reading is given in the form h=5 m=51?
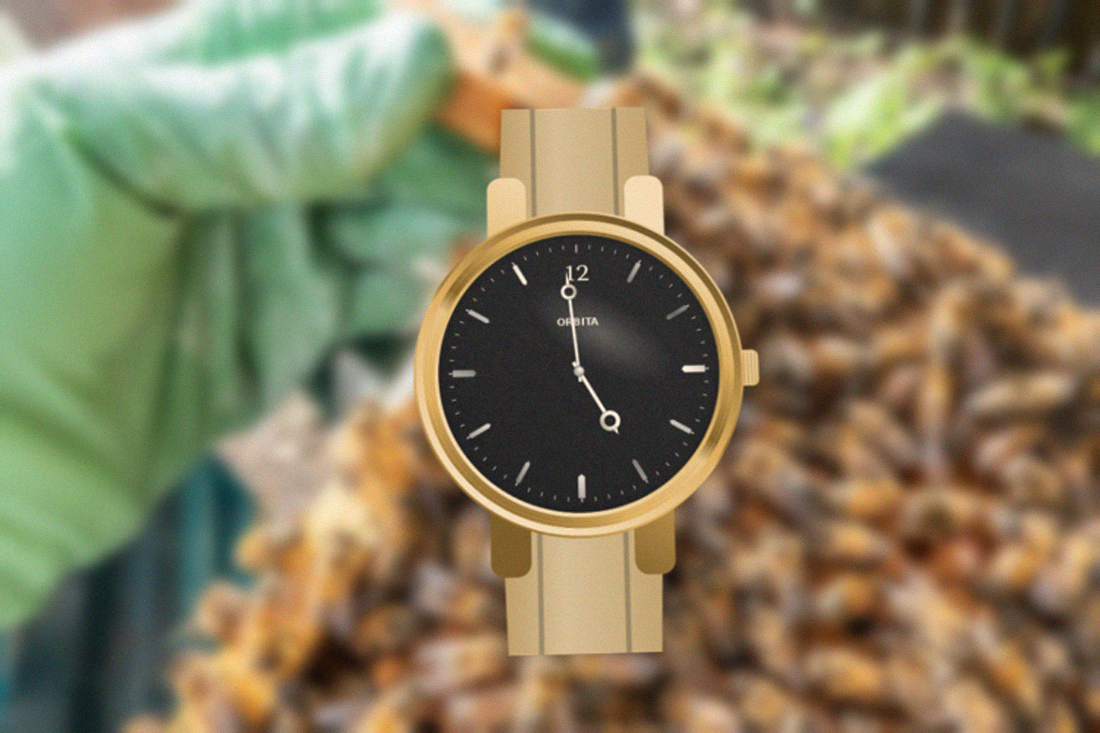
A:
h=4 m=59
